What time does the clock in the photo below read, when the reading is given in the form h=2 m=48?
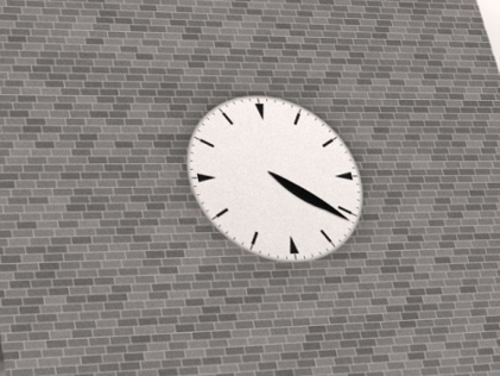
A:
h=4 m=21
